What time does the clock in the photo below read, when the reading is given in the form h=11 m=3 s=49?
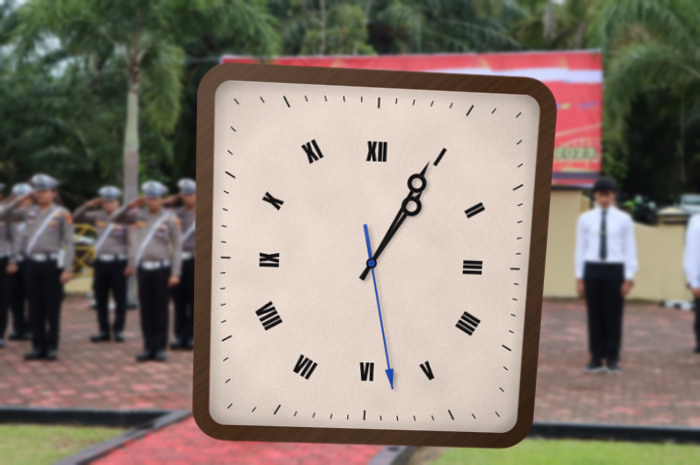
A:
h=1 m=4 s=28
